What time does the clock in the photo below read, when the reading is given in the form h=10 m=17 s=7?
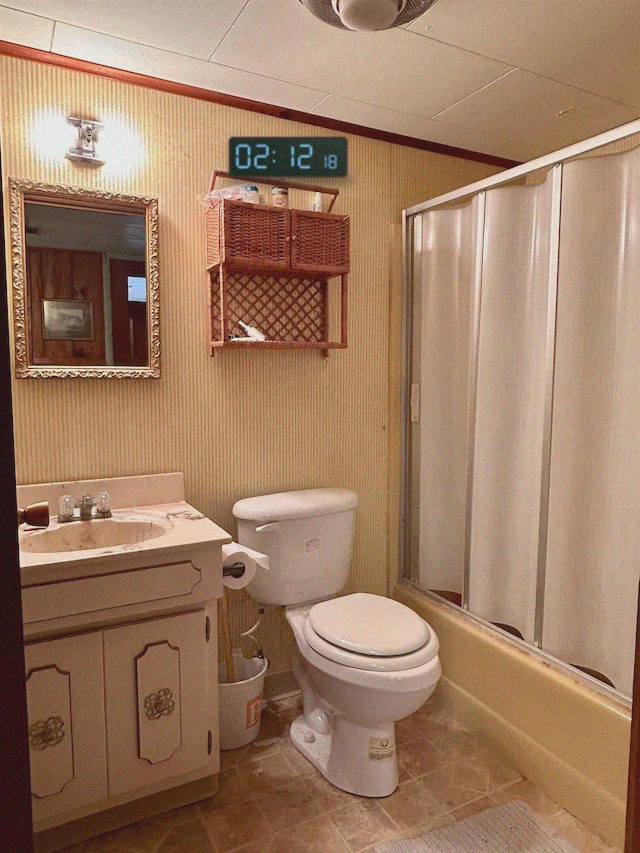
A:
h=2 m=12 s=18
